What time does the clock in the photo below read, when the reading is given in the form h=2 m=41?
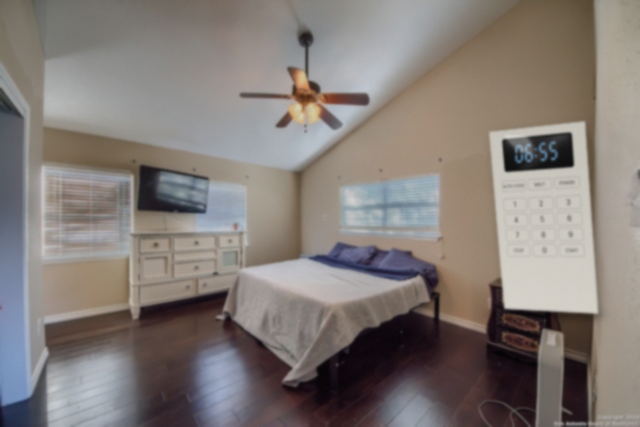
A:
h=6 m=55
